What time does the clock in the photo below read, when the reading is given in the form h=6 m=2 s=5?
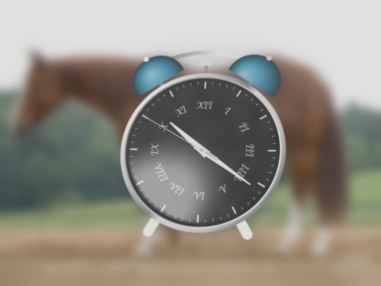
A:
h=10 m=20 s=50
